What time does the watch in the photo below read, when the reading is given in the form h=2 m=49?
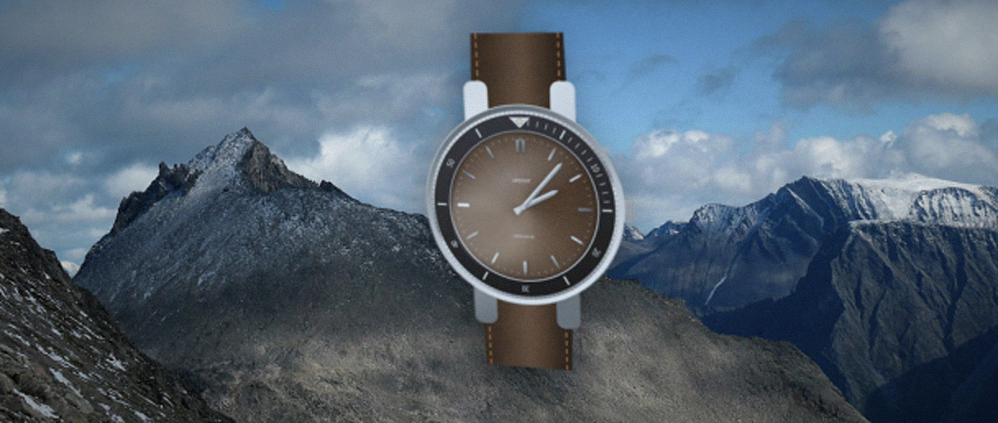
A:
h=2 m=7
